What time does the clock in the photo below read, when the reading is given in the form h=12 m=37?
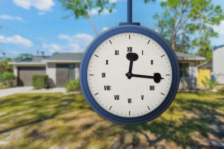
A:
h=12 m=16
